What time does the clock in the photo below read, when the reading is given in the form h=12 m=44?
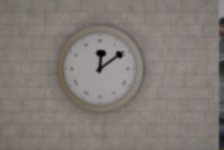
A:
h=12 m=9
